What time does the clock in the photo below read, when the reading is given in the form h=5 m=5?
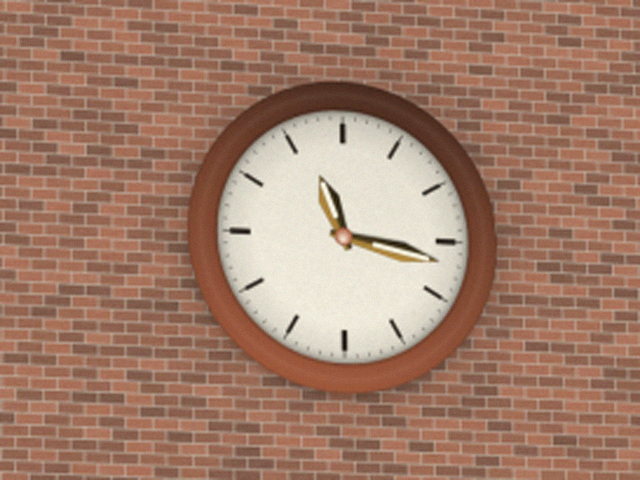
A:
h=11 m=17
